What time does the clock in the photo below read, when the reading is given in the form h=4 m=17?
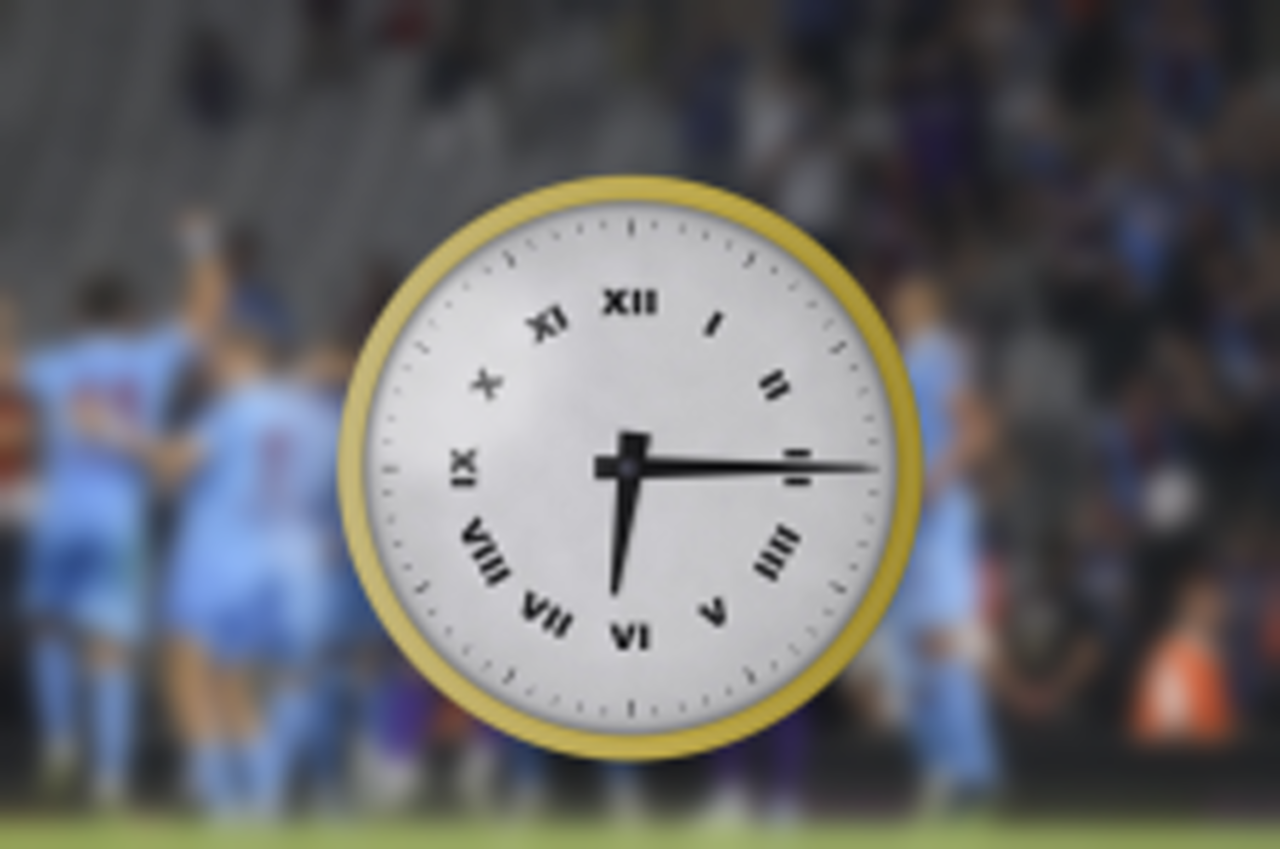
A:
h=6 m=15
